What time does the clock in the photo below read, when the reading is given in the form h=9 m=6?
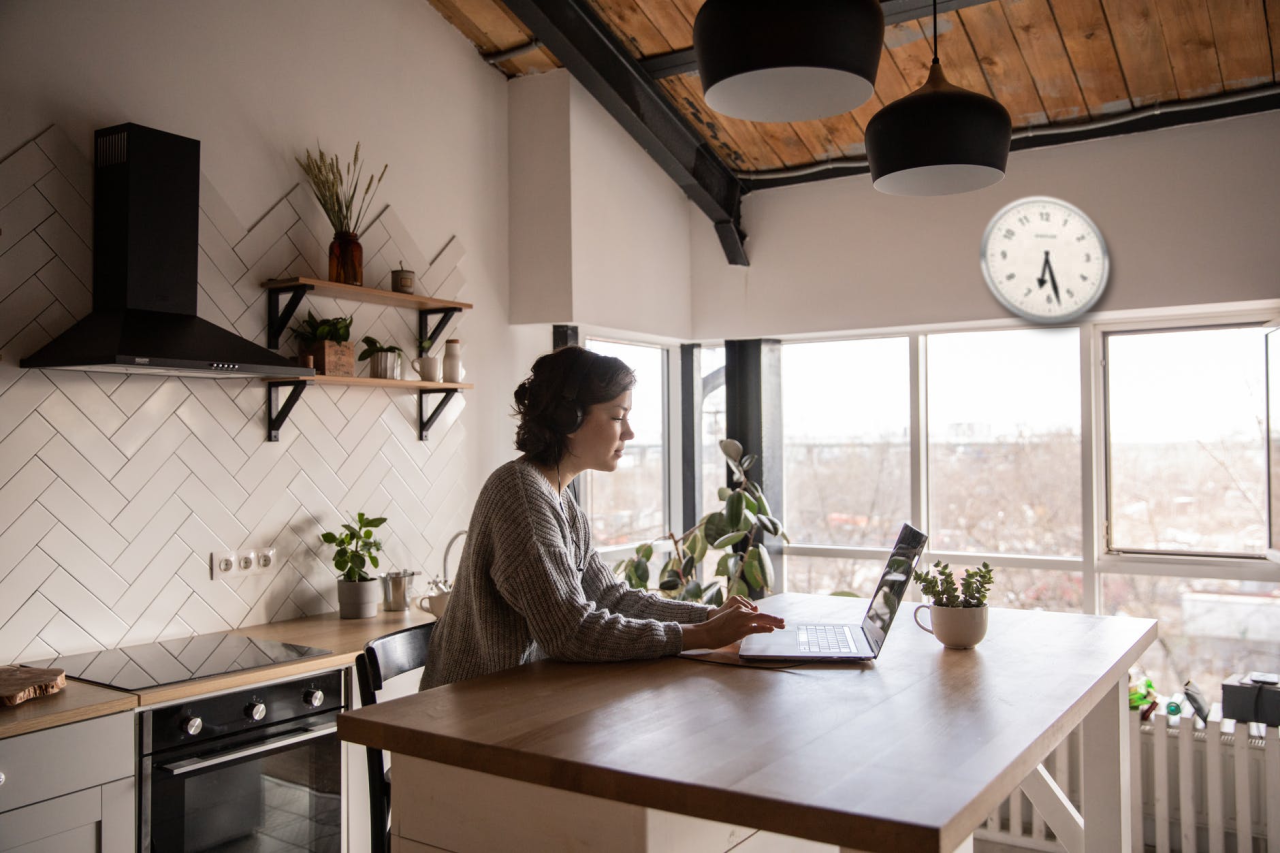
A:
h=6 m=28
